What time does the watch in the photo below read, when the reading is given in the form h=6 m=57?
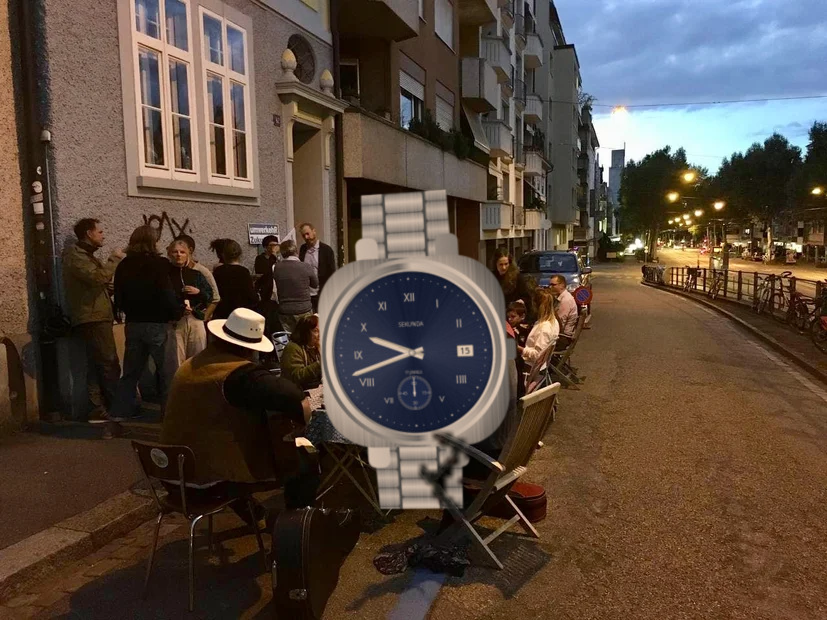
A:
h=9 m=42
